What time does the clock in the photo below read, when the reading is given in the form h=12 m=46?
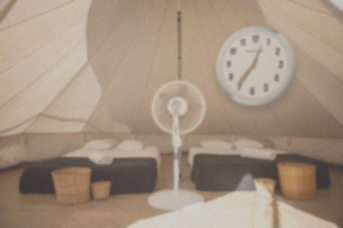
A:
h=12 m=36
